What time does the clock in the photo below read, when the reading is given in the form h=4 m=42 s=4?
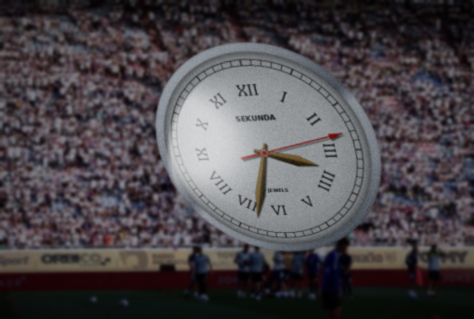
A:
h=3 m=33 s=13
